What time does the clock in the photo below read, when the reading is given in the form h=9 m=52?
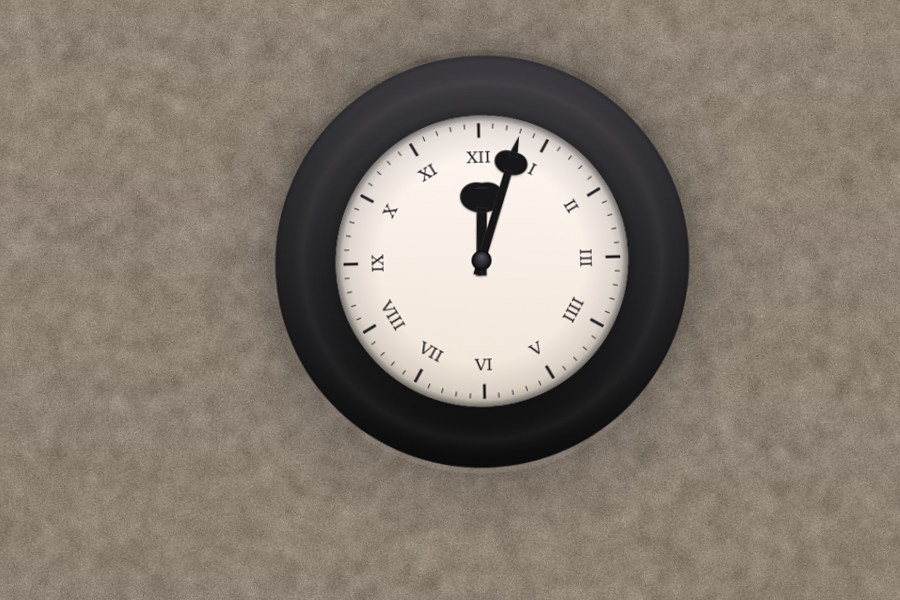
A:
h=12 m=3
